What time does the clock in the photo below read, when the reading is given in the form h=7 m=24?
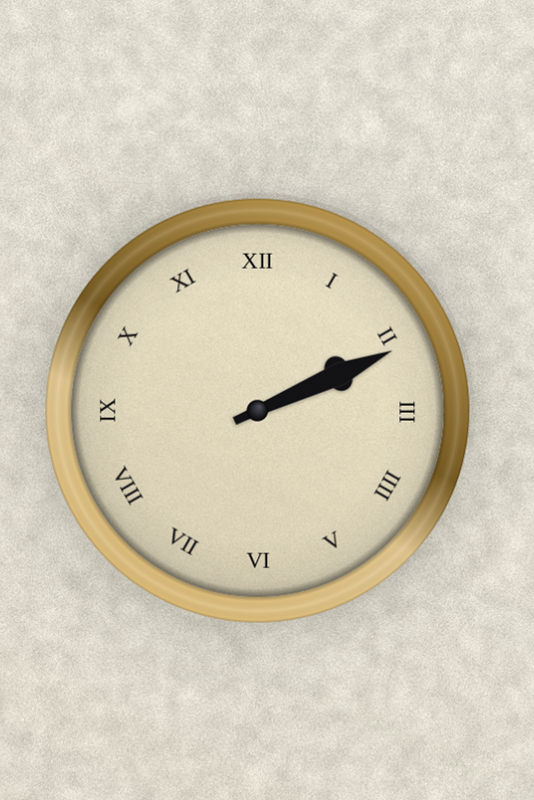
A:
h=2 m=11
